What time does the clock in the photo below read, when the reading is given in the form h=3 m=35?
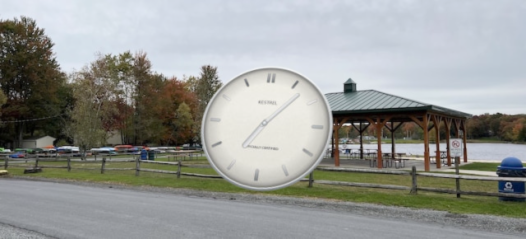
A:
h=7 m=7
